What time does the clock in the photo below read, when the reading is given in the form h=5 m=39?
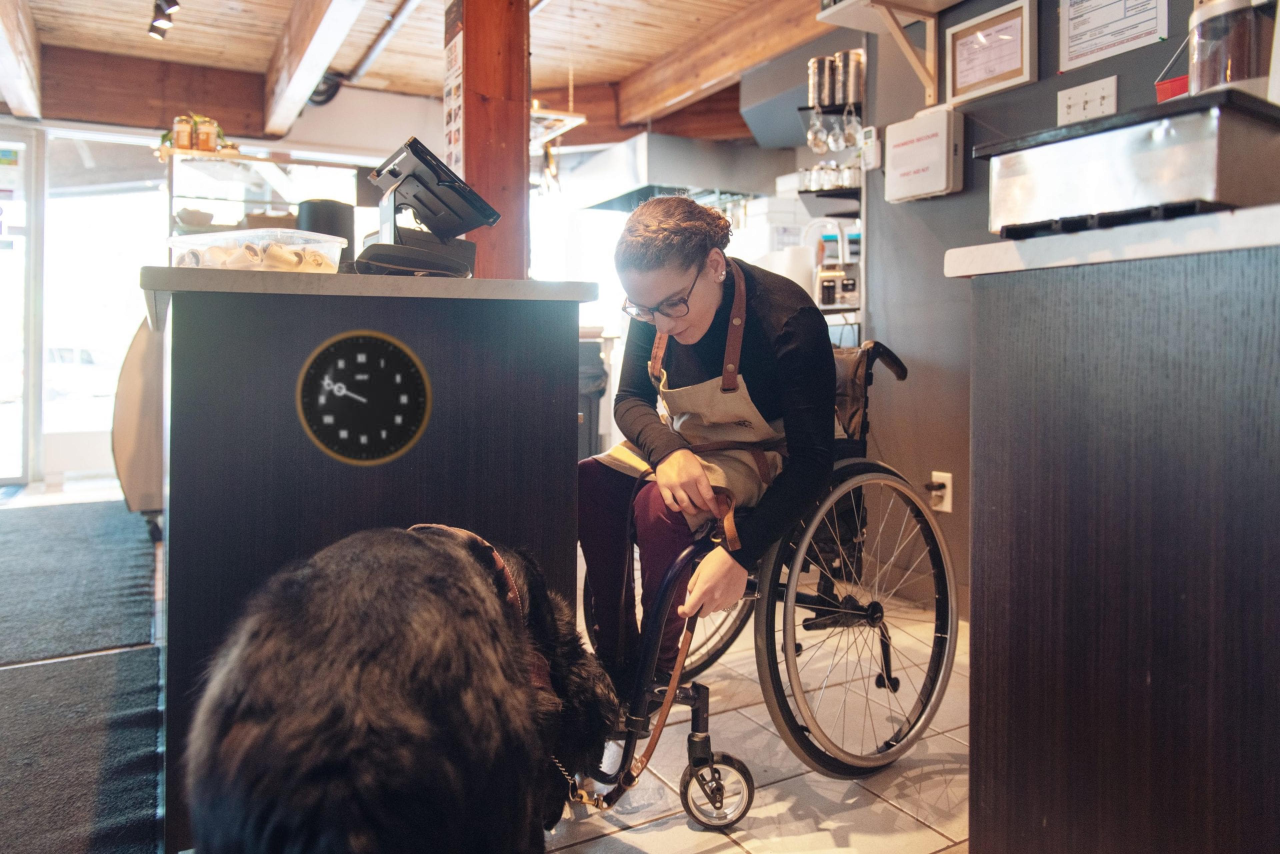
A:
h=9 m=49
